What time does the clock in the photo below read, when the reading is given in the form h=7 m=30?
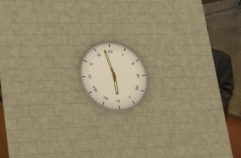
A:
h=5 m=58
